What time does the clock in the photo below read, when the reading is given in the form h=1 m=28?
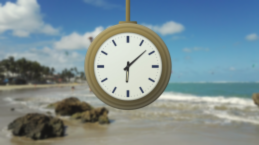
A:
h=6 m=8
